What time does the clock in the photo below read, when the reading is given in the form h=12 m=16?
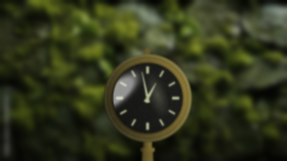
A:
h=12 m=58
